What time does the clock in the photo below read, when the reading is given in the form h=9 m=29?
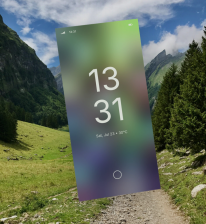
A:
h=13 m=31
